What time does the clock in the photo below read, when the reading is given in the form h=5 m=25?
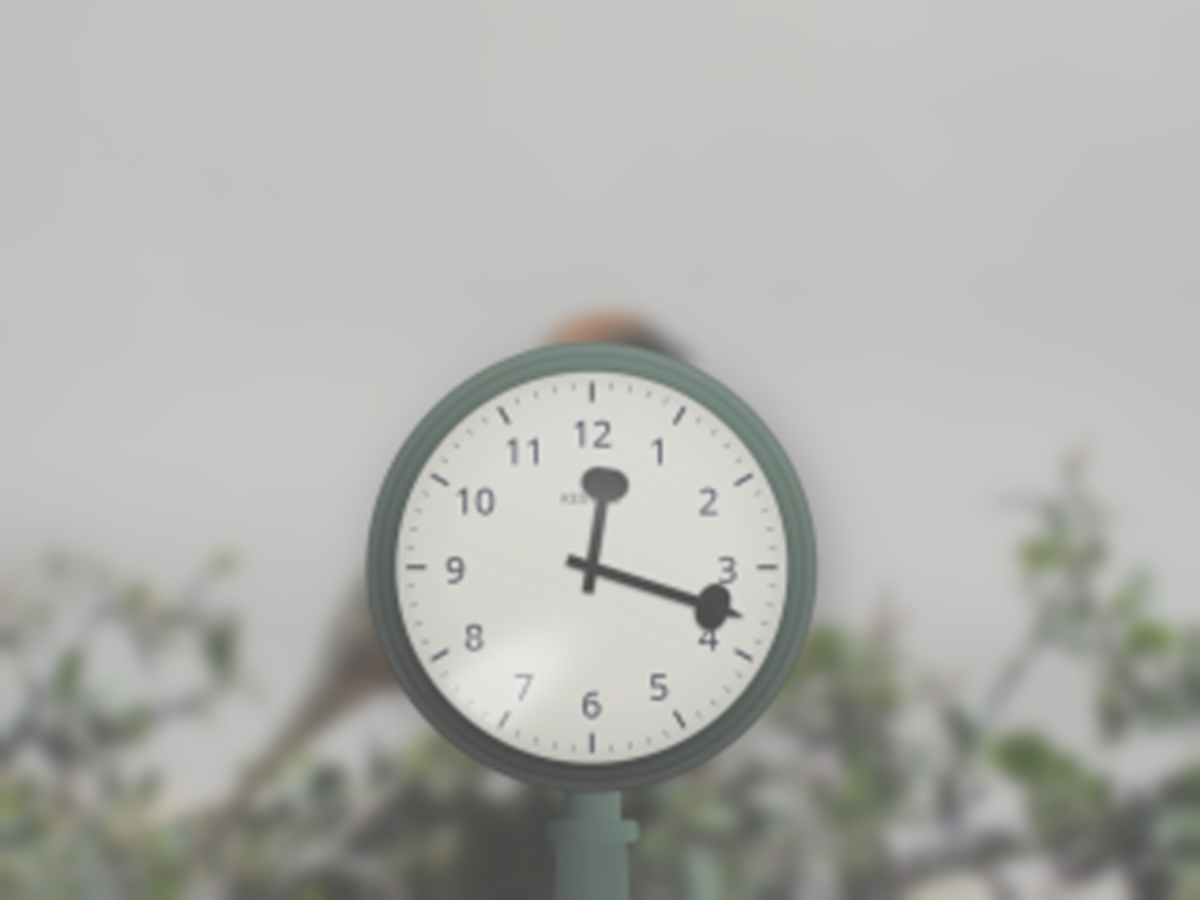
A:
h=12 m=18
